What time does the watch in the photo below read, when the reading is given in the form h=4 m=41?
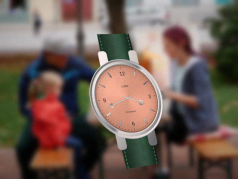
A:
h=3 m=42
